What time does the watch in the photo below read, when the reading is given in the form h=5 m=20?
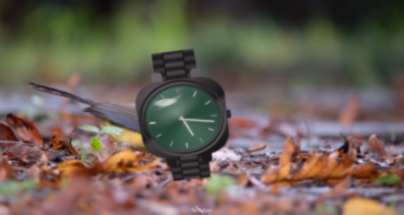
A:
h=5 m=17
